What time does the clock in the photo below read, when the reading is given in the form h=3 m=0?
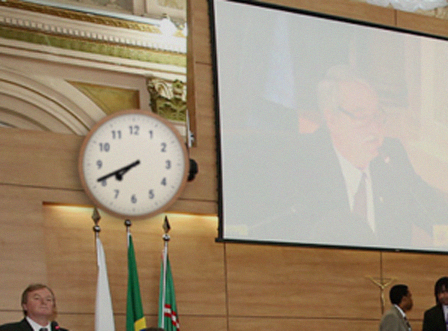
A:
h=7 m=41
